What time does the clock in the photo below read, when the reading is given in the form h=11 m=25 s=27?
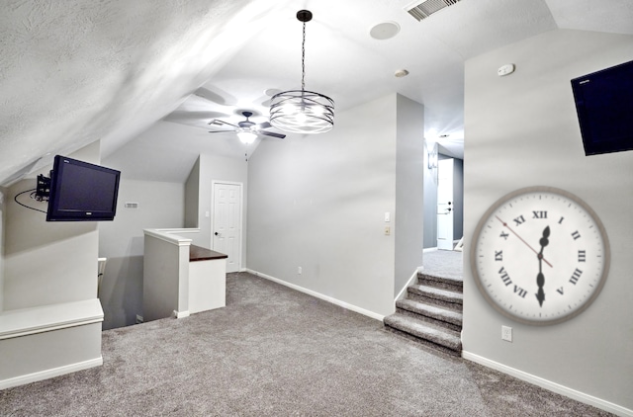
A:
h=12 m=29 s=52
